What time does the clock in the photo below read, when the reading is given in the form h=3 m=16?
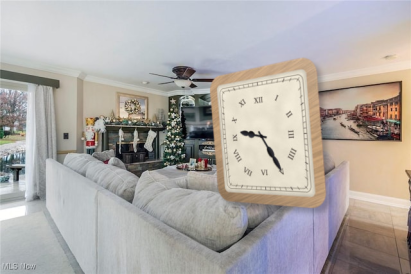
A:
h=9 m=25
